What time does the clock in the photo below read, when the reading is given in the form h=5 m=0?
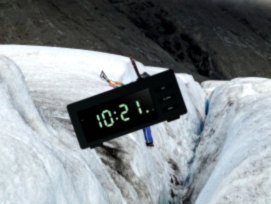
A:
h=10 m=21
